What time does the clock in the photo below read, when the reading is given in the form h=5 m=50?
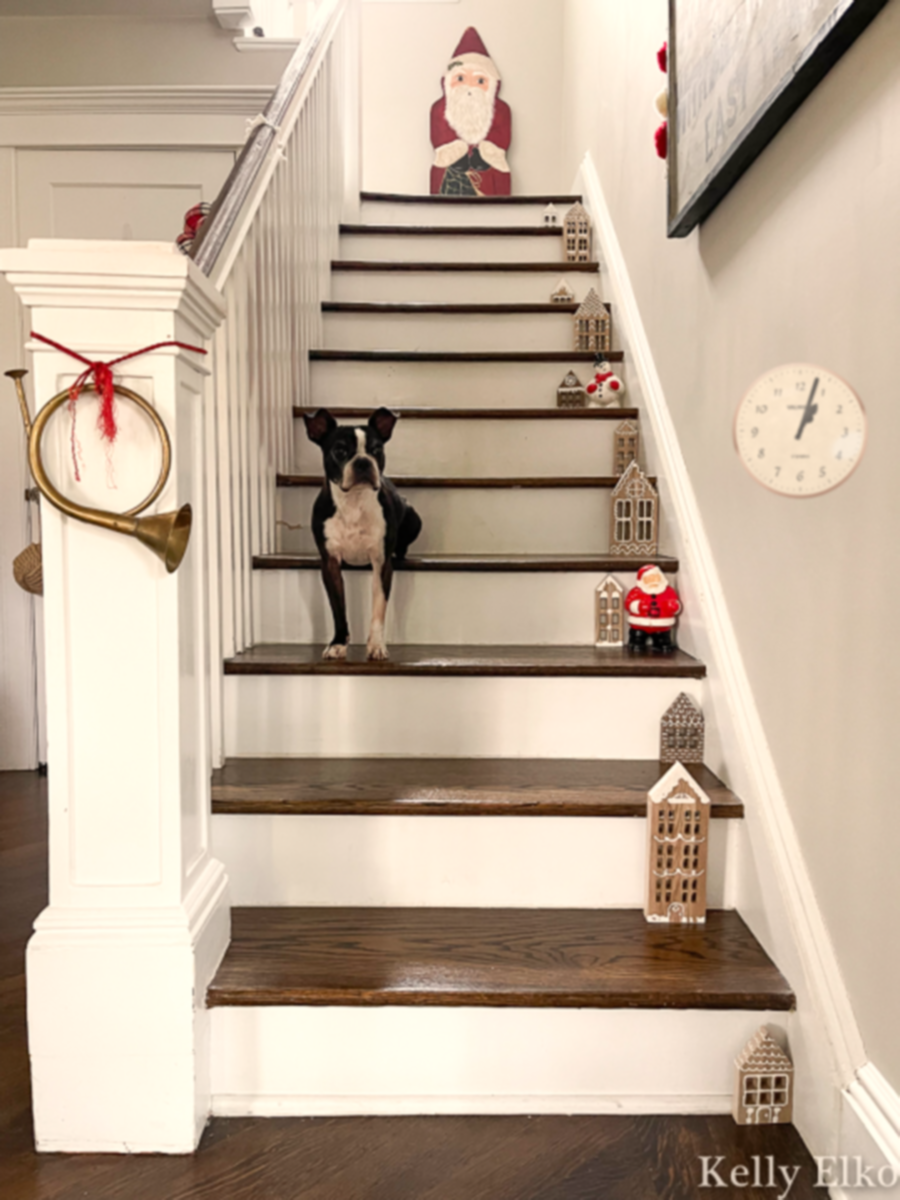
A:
h=1 m=3
